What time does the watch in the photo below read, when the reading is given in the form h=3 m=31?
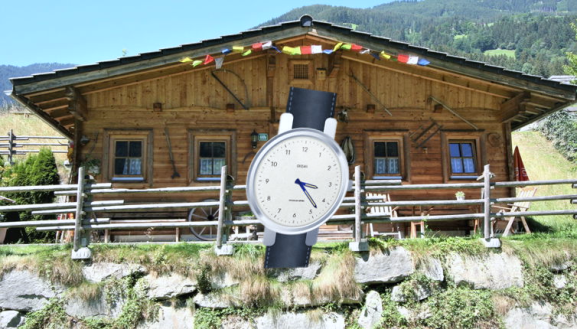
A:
h=3 m=23
